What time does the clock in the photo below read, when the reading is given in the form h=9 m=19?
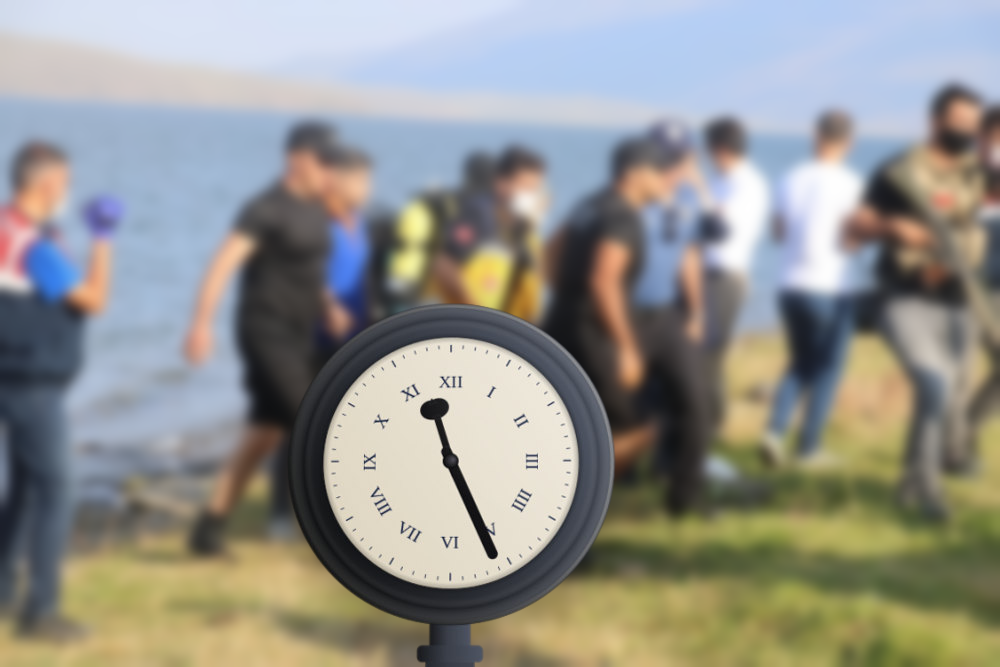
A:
h=11 m=26
